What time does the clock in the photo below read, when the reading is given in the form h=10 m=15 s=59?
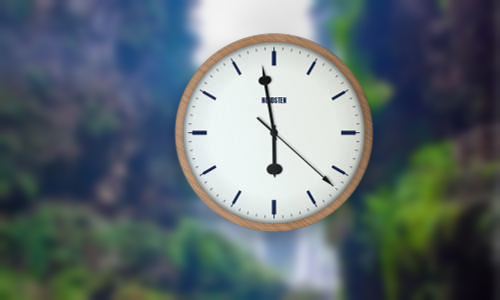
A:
h=5 m=58 s=22
